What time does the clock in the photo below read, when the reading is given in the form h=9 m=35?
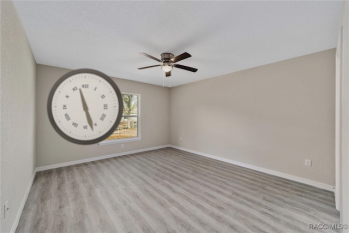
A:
h=11 m=27
